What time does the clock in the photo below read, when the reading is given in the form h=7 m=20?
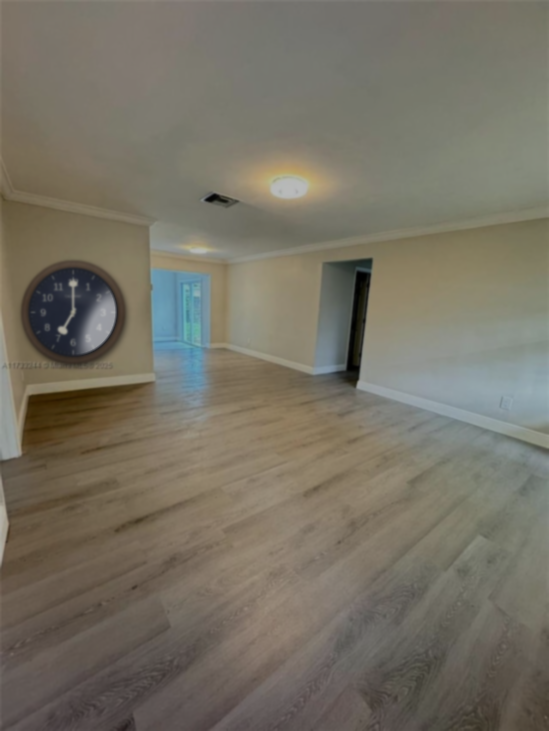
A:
h=7 m=0
